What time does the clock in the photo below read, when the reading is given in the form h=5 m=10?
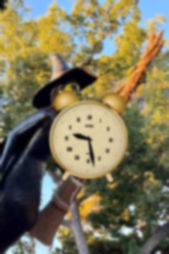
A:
h=9 m=28
